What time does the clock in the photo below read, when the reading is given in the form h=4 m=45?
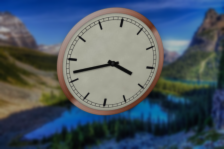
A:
h=3 m=42
